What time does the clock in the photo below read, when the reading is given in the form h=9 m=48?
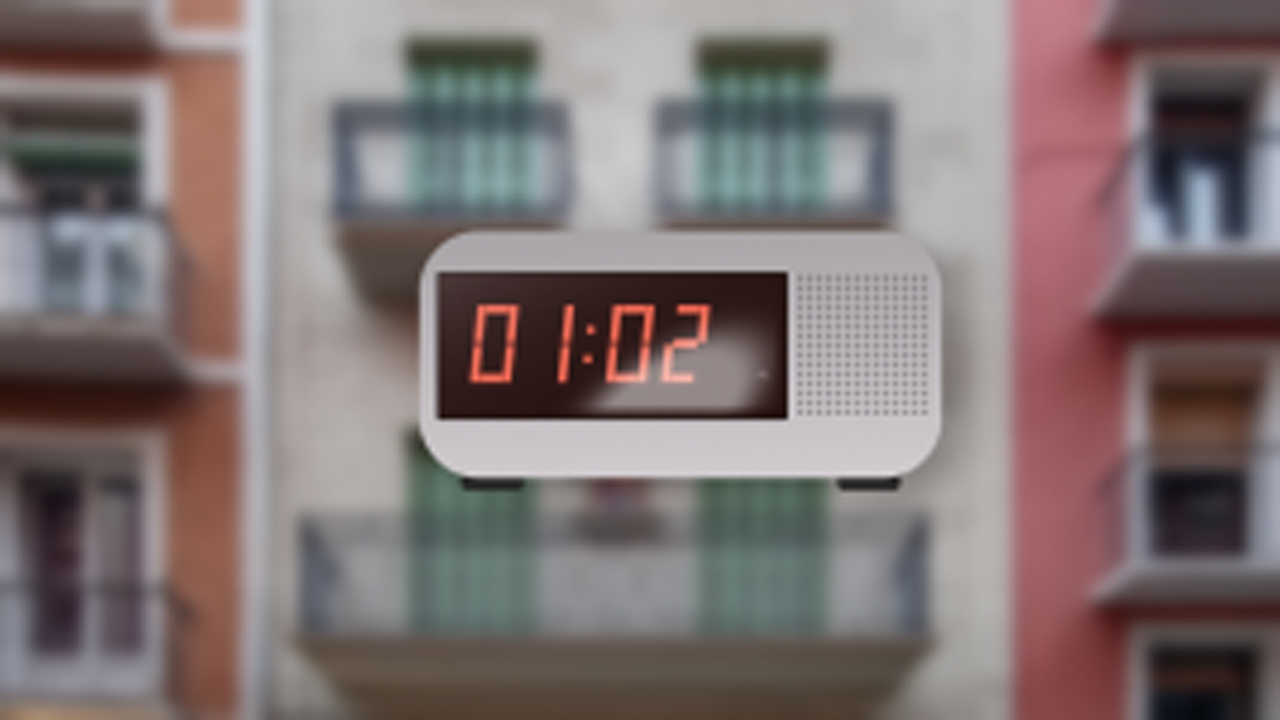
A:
h=1 m=2
